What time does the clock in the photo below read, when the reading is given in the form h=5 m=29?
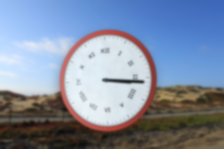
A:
h=3 m=16
